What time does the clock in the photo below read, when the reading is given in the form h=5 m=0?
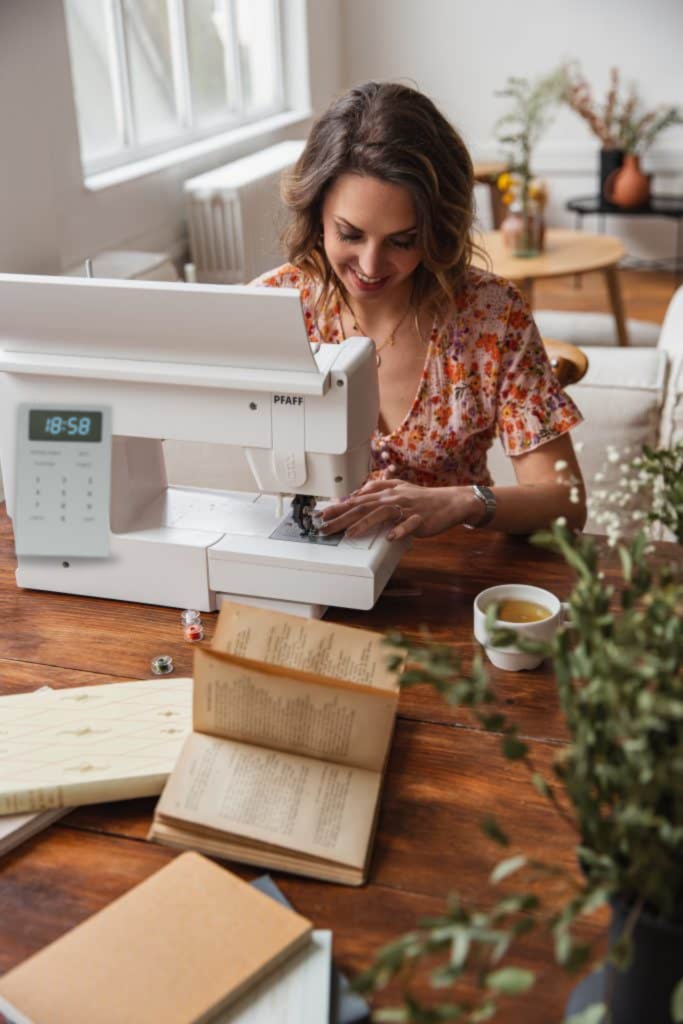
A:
h=18 m=58
